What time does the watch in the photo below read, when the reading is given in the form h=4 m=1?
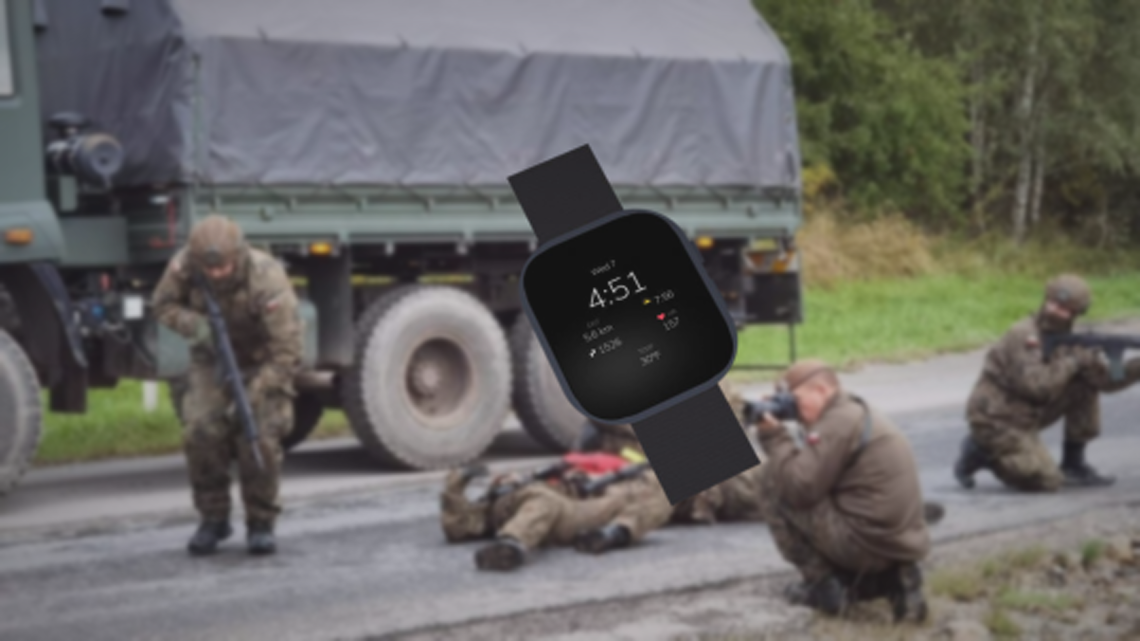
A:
h=4 m=51
